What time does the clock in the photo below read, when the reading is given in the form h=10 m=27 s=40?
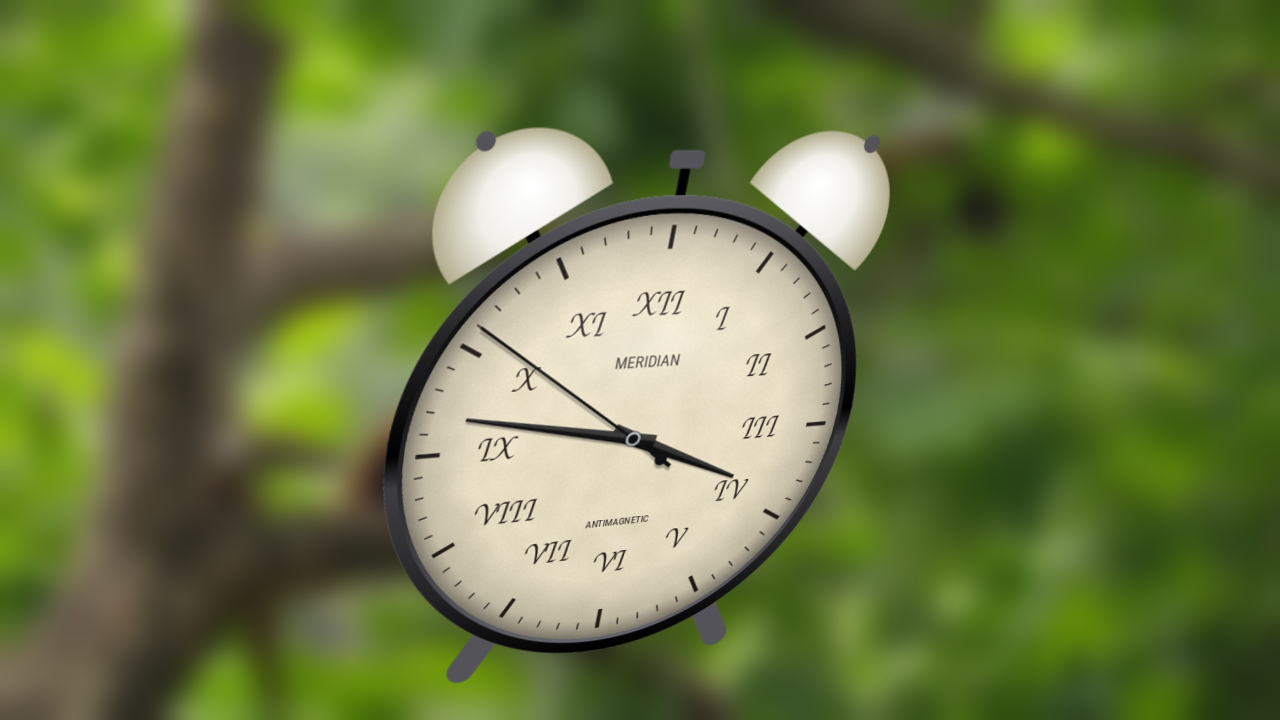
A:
h=3 m=46 s=51
